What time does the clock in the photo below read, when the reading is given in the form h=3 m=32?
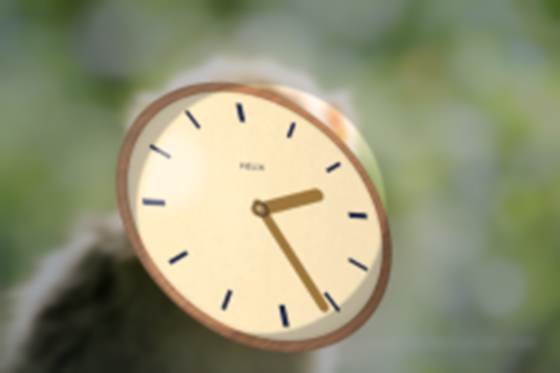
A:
h=2 m=26
